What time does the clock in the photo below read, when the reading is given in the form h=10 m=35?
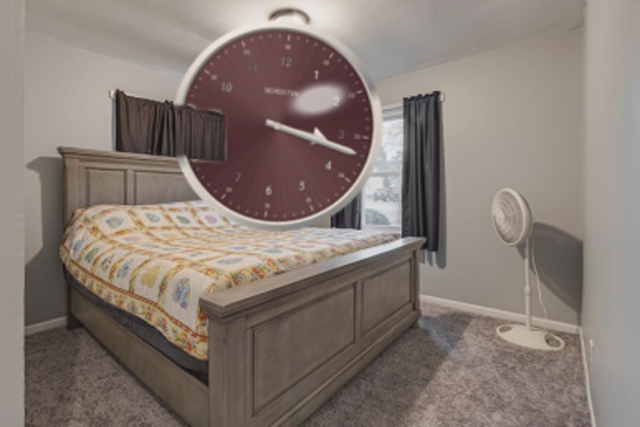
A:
h=3 m=17
